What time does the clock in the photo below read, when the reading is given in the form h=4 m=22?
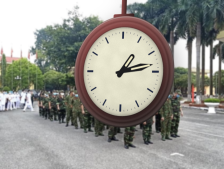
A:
h=1 m=13
